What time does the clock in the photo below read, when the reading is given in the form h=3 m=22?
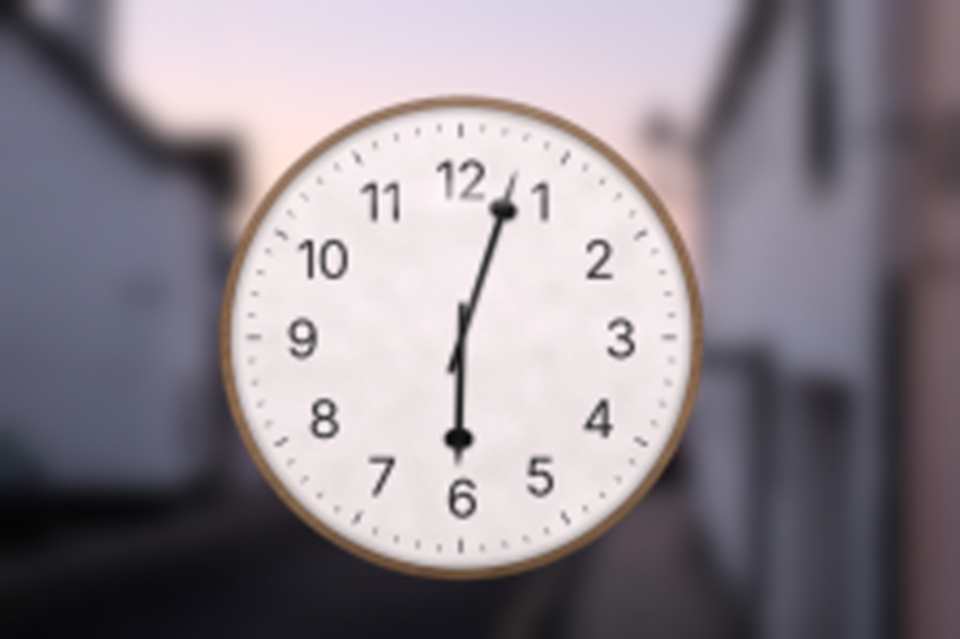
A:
h=6 m=3
